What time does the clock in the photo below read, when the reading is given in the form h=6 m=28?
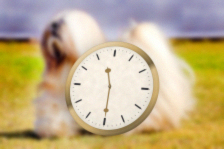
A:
h=11 m=30
